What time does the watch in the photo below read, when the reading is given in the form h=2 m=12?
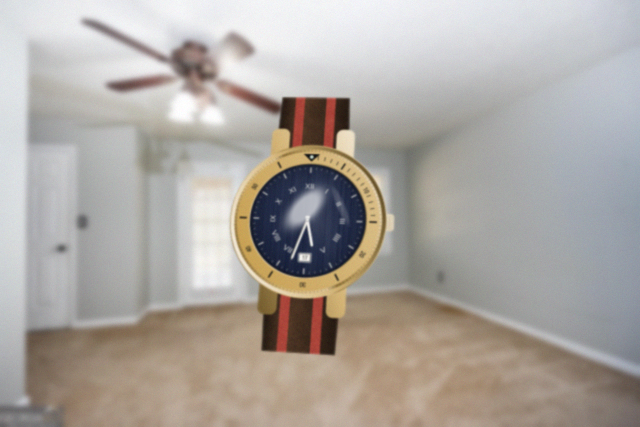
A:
h=5 m=33
